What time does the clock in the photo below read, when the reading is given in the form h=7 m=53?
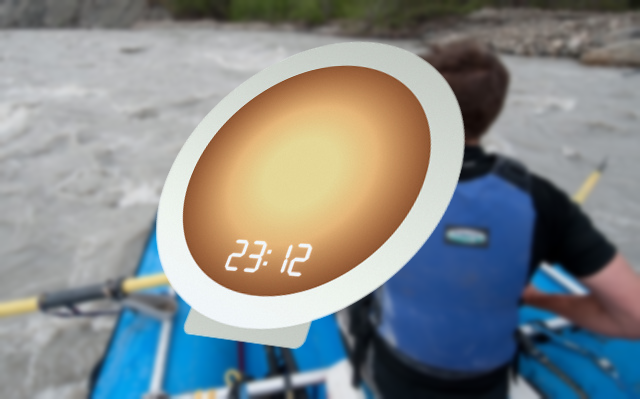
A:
h=23 m=12
